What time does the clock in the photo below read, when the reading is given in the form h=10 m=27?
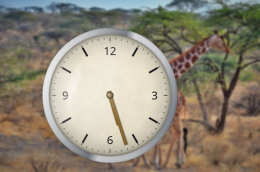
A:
h=5 m=27
